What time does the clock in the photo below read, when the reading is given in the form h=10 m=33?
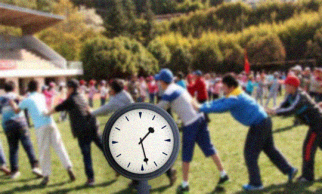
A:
h=1 m=28
